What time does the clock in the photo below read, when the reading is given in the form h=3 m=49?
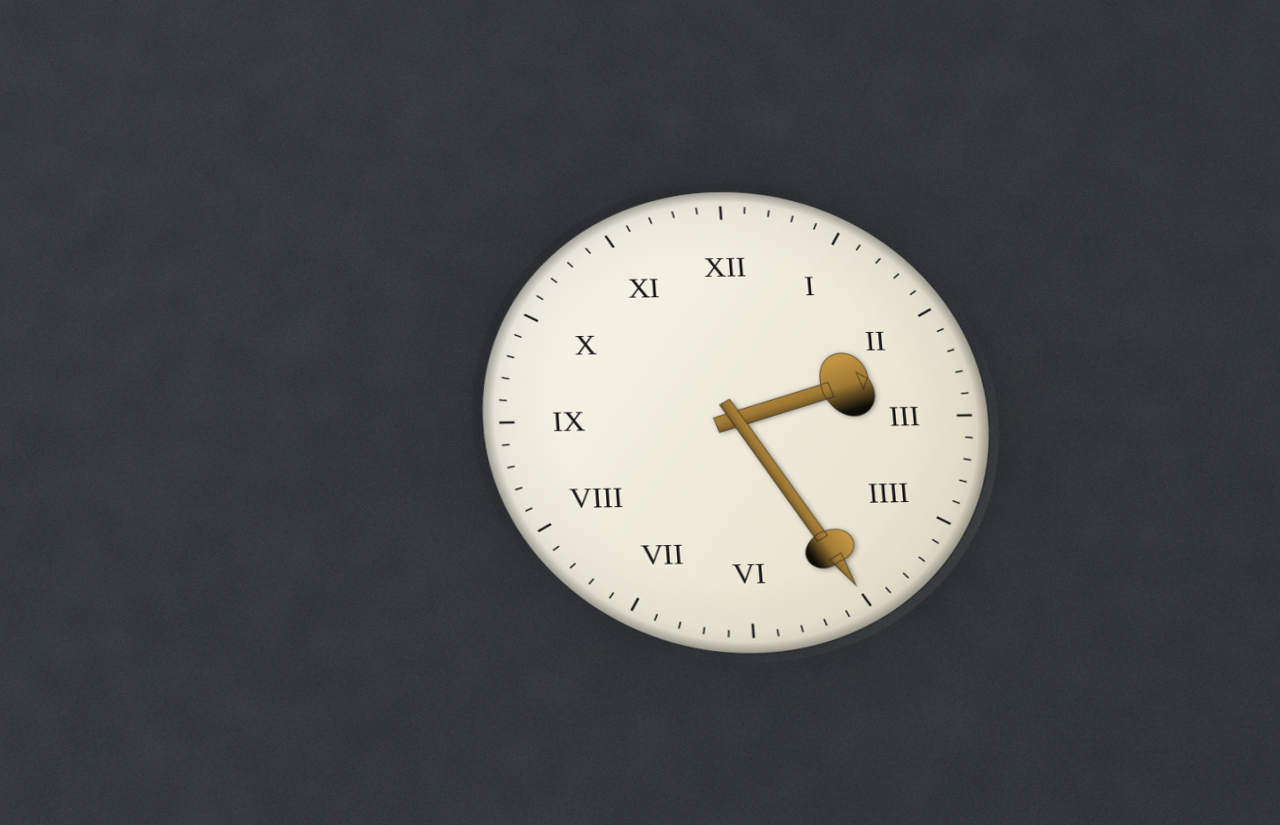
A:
h=2 m=25
